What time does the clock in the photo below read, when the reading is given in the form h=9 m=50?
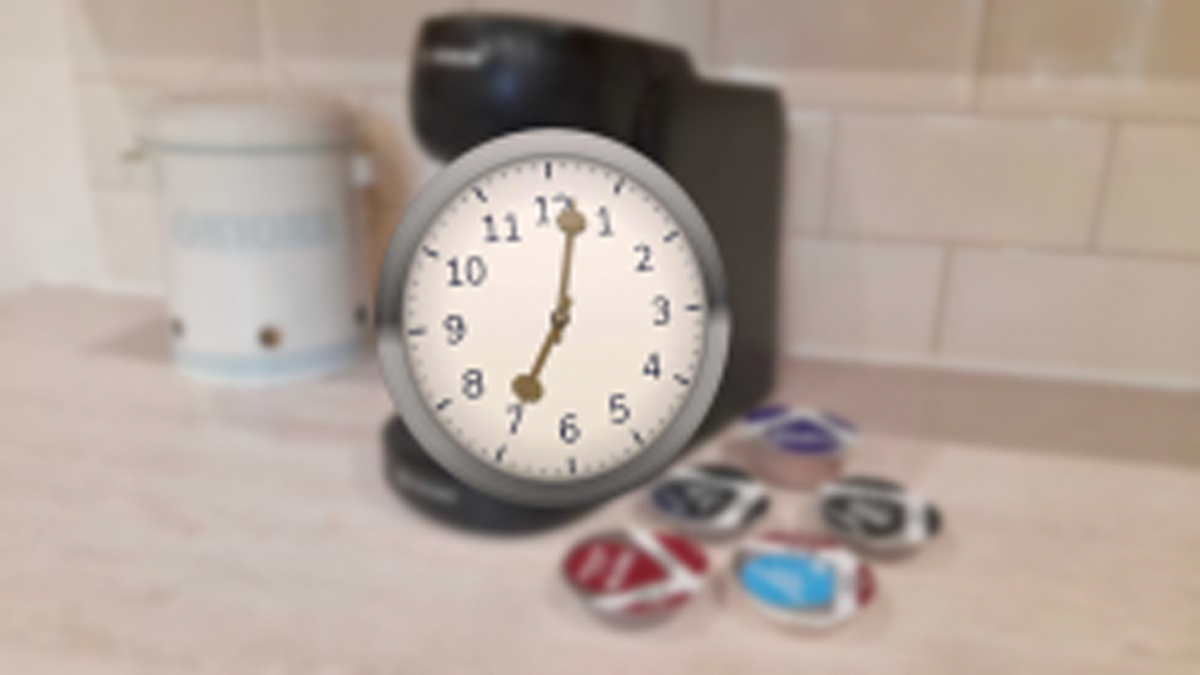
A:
h=7 m=2
